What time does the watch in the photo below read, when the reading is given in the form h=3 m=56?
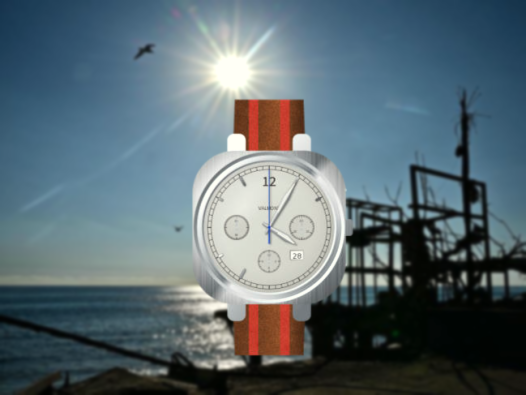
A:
h=4 m=5
